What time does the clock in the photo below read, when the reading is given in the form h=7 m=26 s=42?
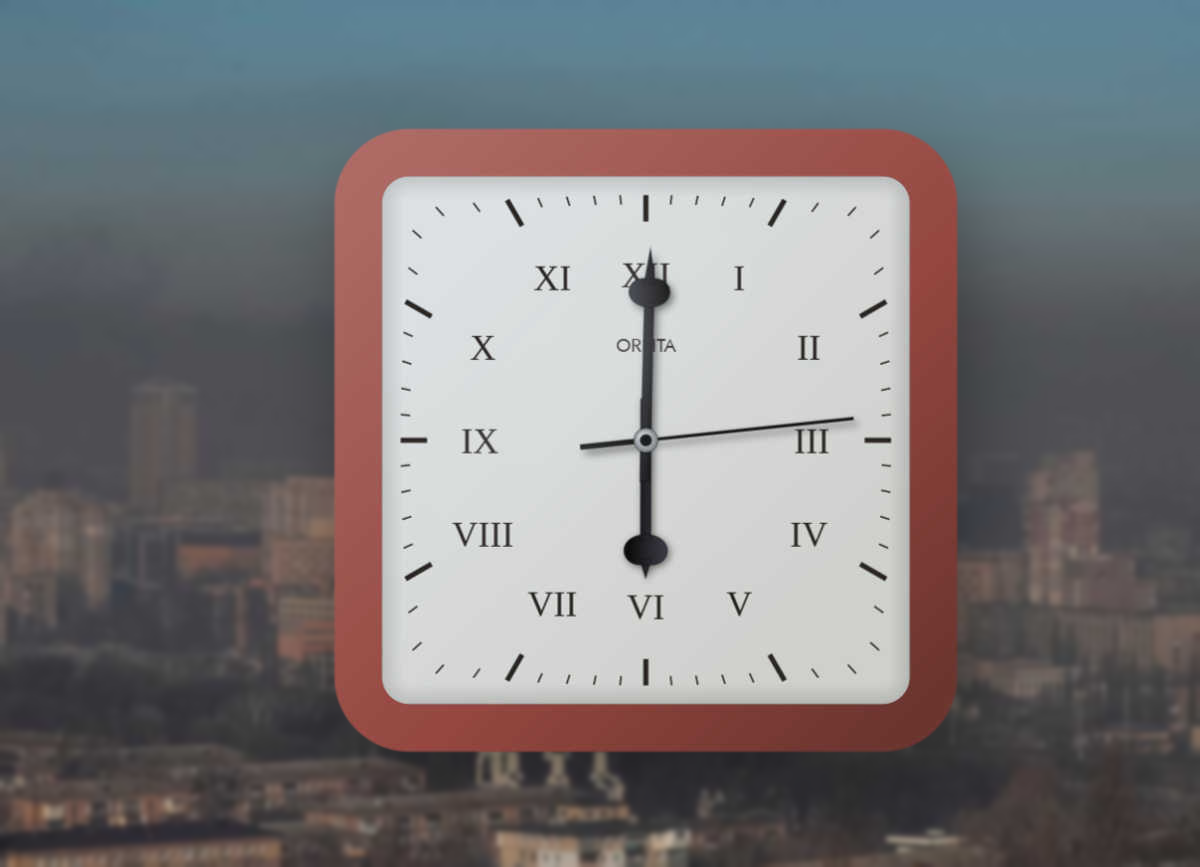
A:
h=6 m=0 s=14
